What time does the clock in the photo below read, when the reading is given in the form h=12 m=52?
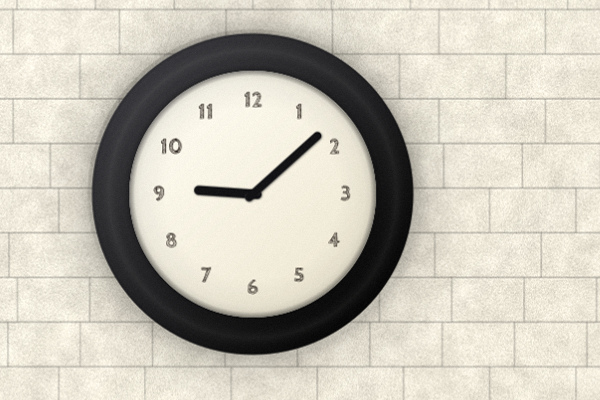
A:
h=9 m=8
